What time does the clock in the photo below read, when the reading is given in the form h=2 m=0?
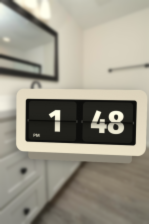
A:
h=1 m=48
